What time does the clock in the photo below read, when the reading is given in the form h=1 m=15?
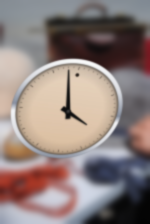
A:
h=3 m=58
